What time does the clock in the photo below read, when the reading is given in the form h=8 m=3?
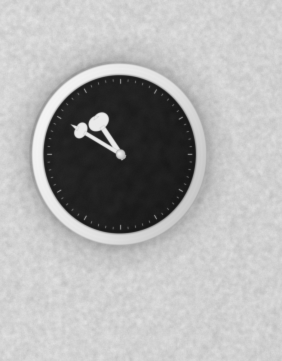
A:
h=10 m=50
